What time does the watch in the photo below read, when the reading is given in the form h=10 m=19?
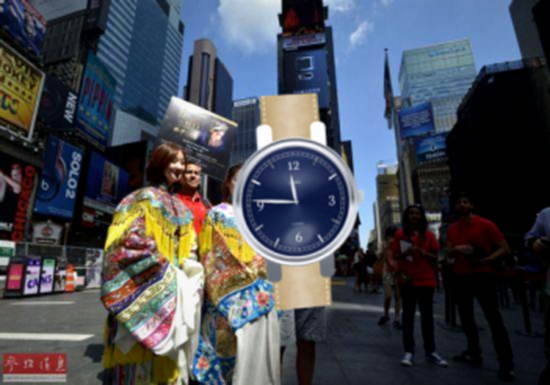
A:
h=11 m=46
